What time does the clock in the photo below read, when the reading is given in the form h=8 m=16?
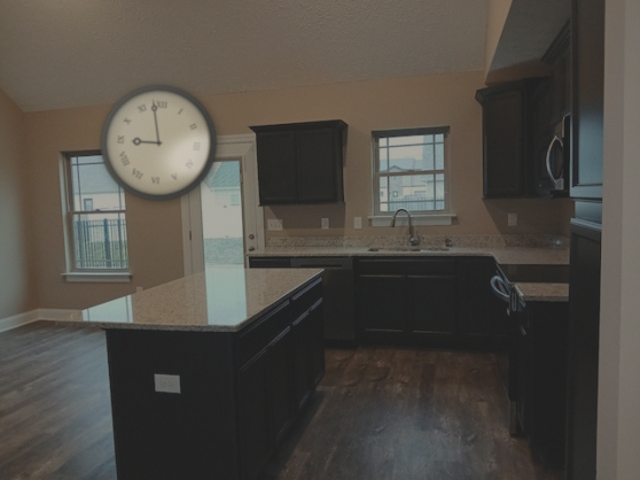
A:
h=8 m=58
